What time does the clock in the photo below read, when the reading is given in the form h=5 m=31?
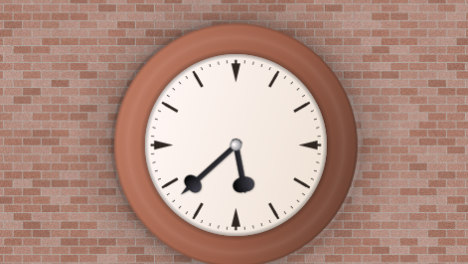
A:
h=5 m=38
